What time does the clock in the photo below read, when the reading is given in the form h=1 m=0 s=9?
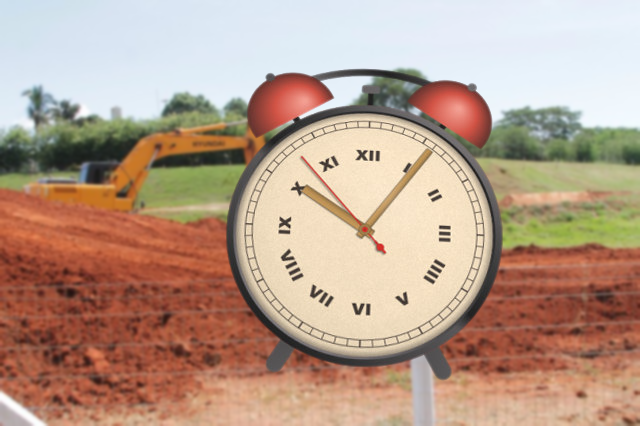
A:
h=10 m=5 s=53
